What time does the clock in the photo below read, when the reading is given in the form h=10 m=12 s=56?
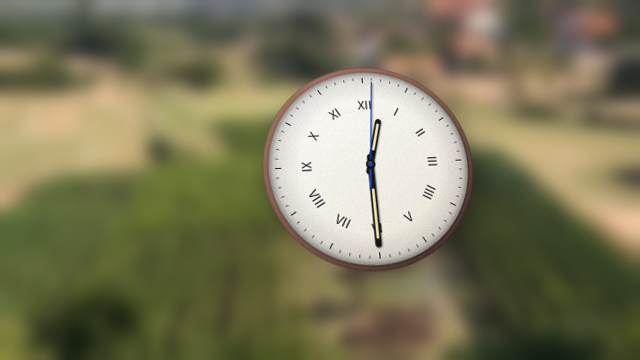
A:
h=12 m=30 s=1
